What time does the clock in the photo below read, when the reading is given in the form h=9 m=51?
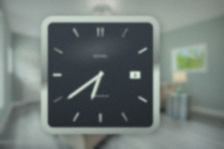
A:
h=6 m=39
